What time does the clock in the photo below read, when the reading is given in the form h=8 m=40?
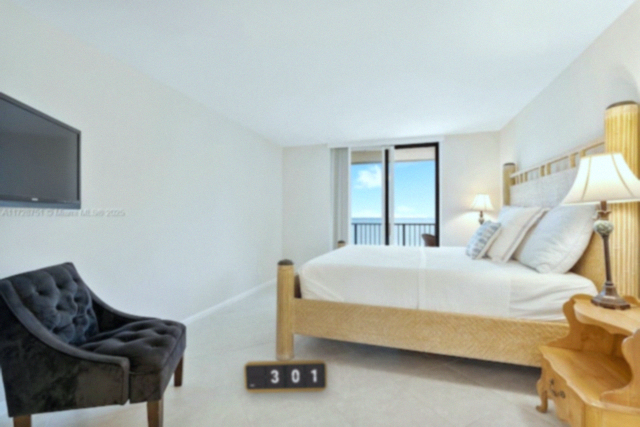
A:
h=3 m=1
